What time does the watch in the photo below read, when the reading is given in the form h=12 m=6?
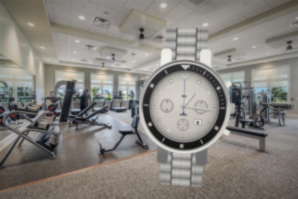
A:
h=1 m=16
